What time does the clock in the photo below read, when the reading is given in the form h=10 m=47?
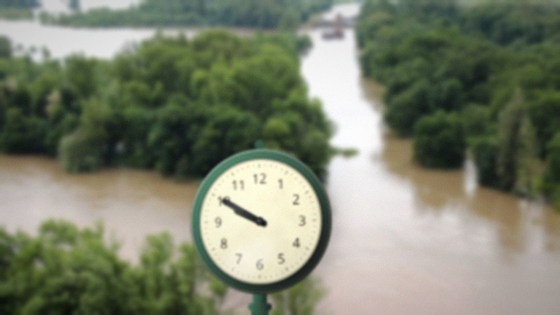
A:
h=9 m=50
